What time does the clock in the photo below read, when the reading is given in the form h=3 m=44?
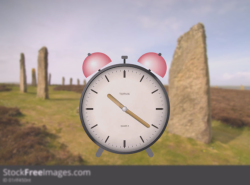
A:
h=10 m=21
